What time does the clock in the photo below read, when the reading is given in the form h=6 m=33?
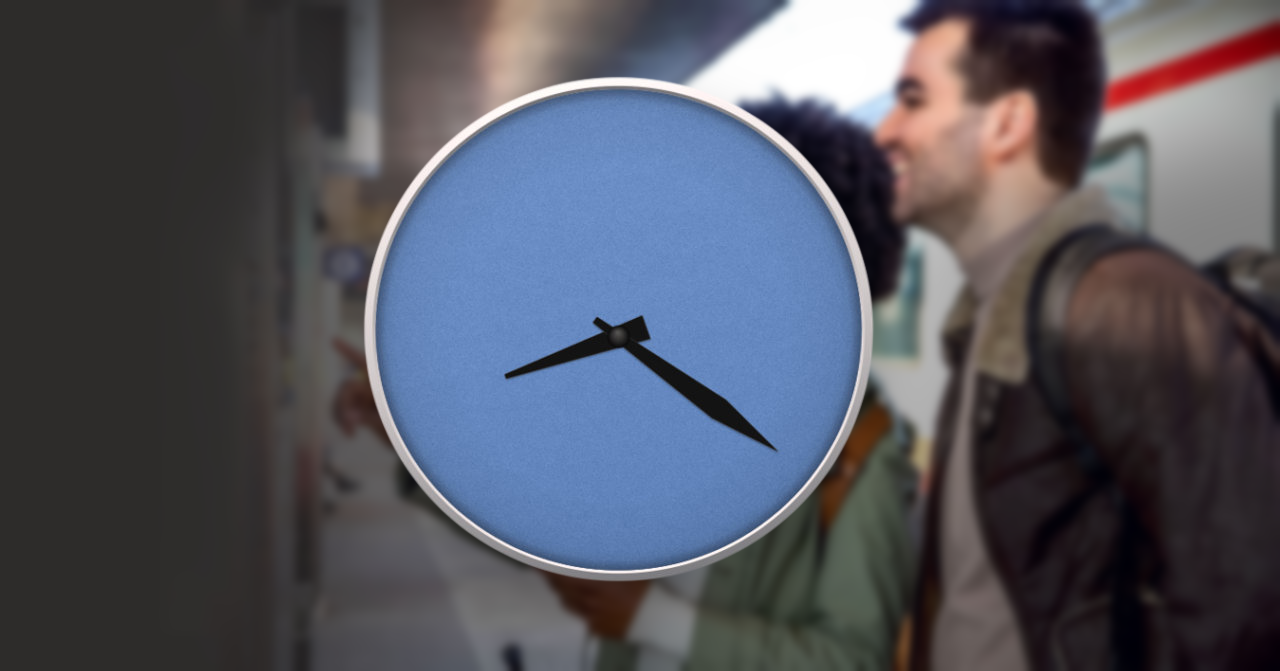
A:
h=8 m=21
